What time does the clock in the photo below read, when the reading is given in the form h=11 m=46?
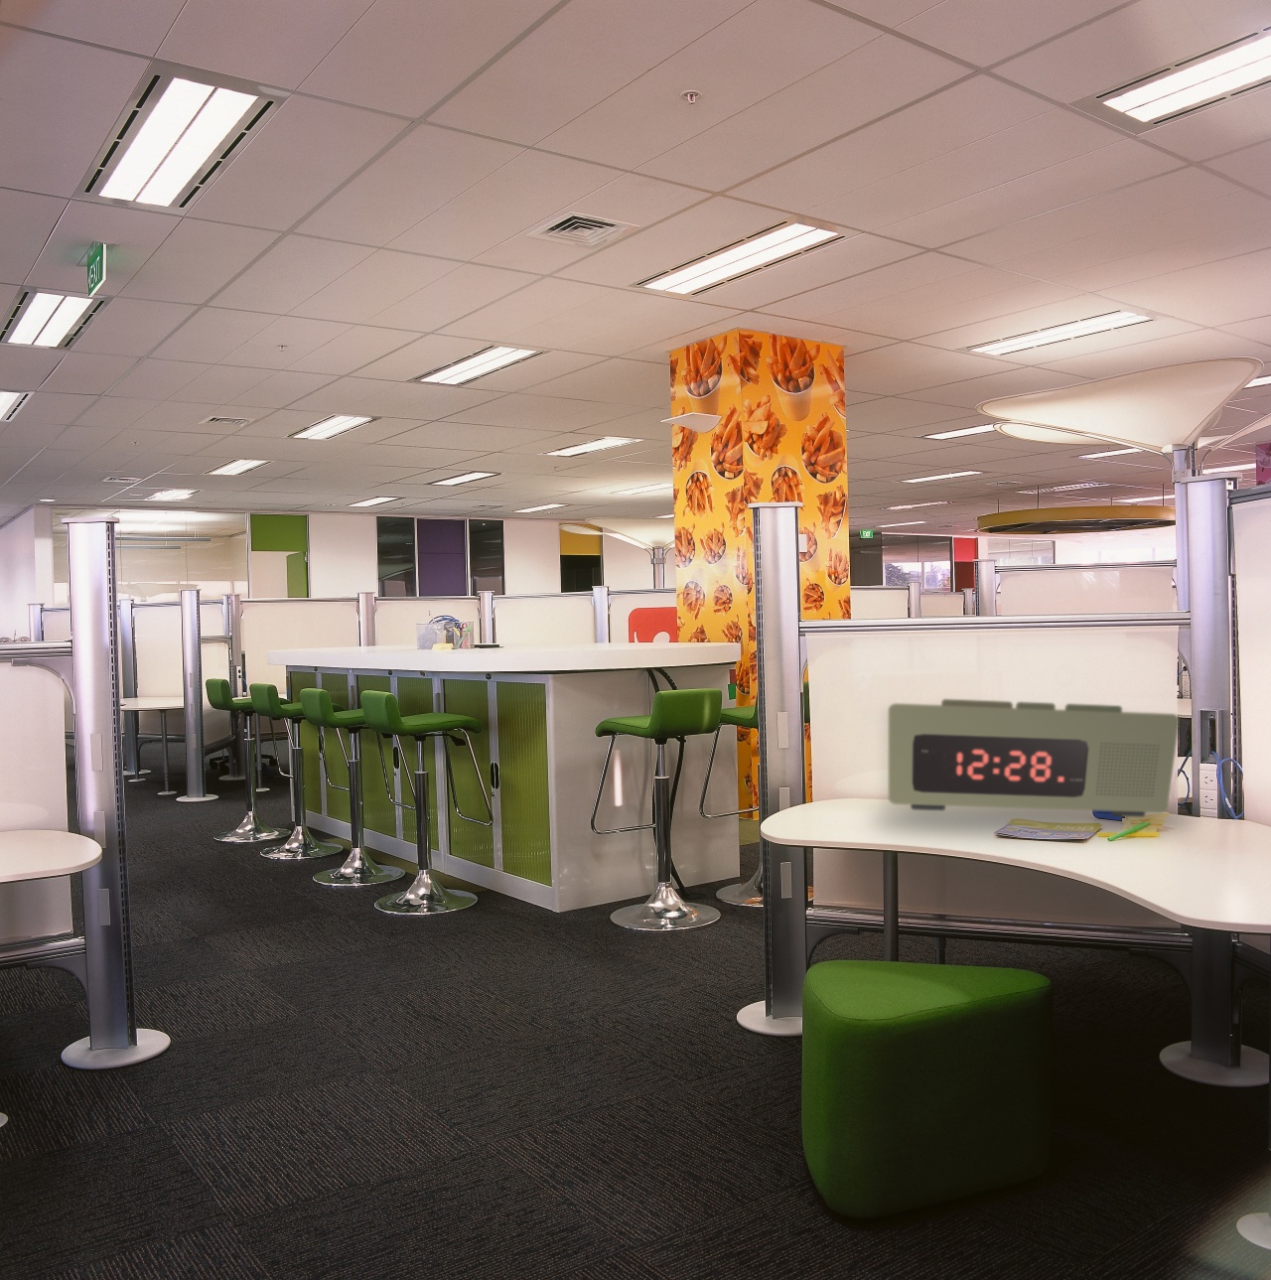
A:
h=12 m=28
